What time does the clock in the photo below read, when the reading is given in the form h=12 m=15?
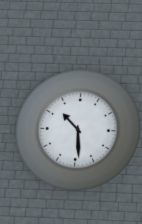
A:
h=10 m=29
